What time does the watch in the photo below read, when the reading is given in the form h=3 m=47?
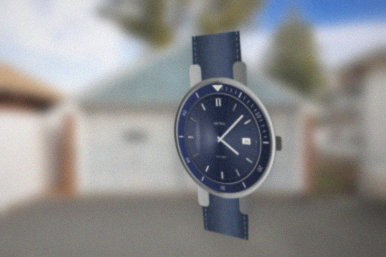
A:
h=4 m=8
